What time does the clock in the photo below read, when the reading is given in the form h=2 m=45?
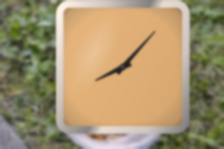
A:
h=8 m=7
